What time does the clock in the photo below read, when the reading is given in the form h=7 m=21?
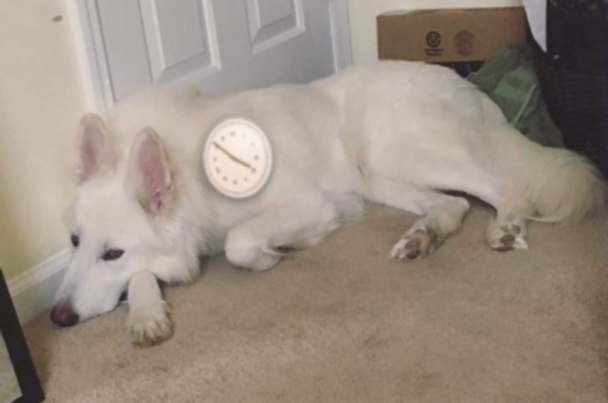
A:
h=3 m=51
